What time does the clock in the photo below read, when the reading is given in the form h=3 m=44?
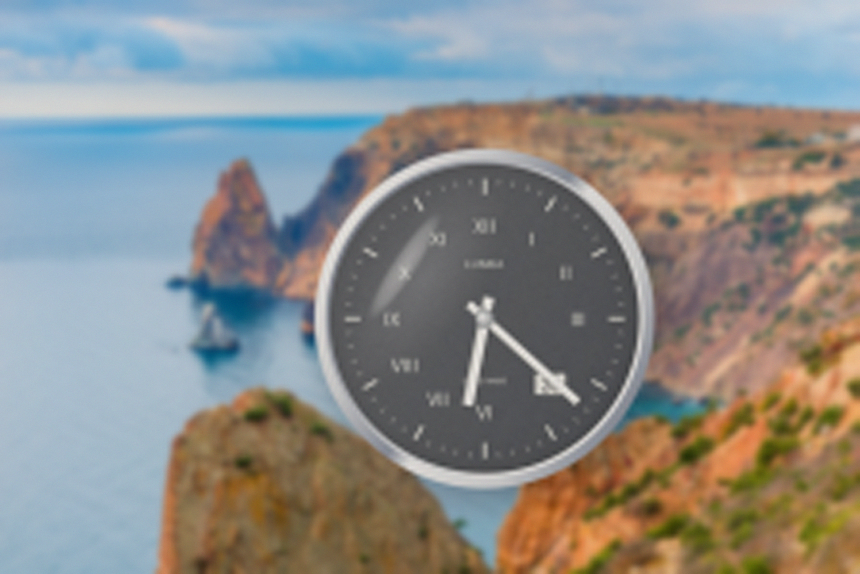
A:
h=6 m=22
